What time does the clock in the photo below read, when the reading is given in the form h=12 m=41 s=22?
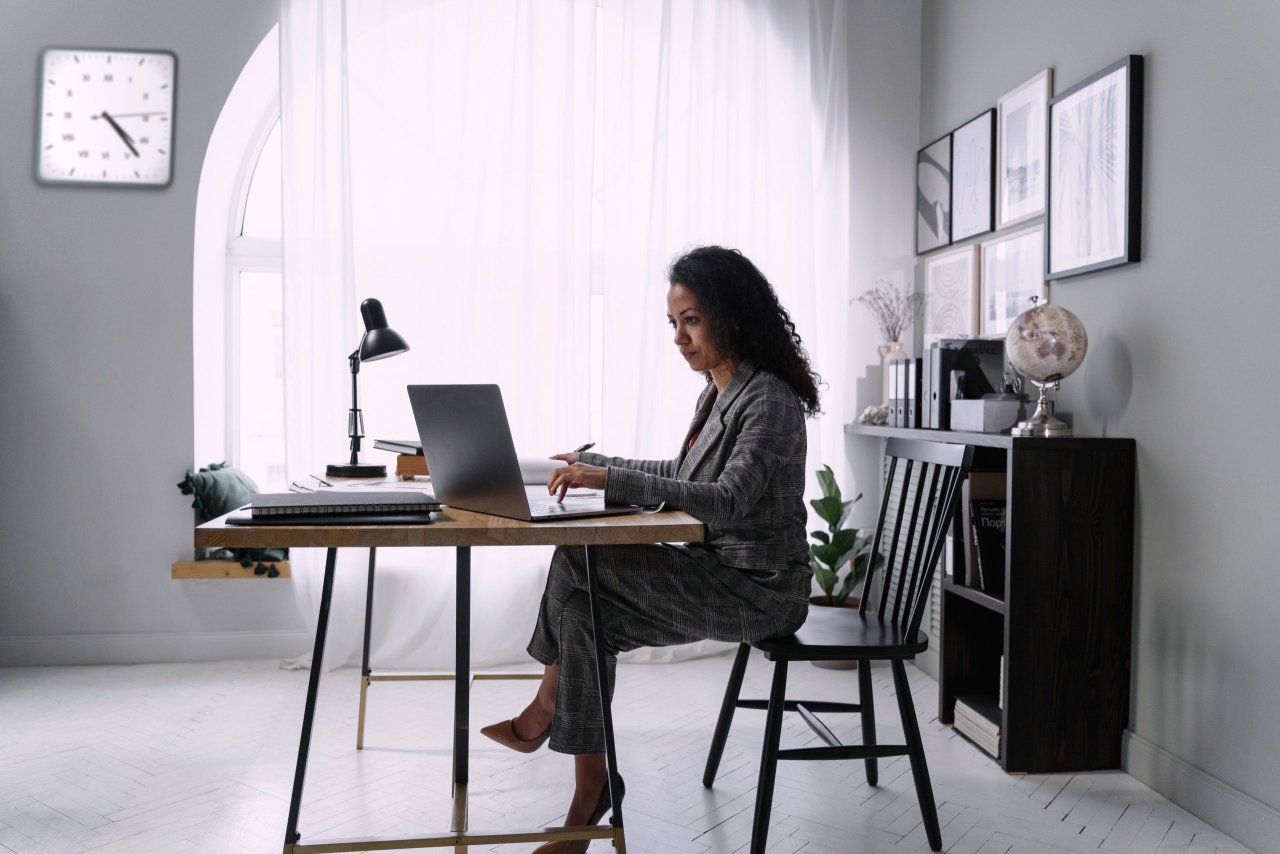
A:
h=4 m=23 s=14
